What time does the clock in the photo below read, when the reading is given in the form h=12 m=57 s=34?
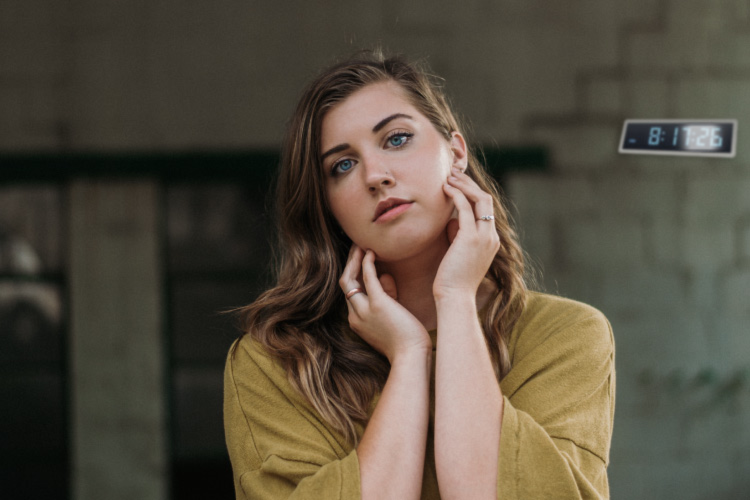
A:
h=8 m=17 s=26
